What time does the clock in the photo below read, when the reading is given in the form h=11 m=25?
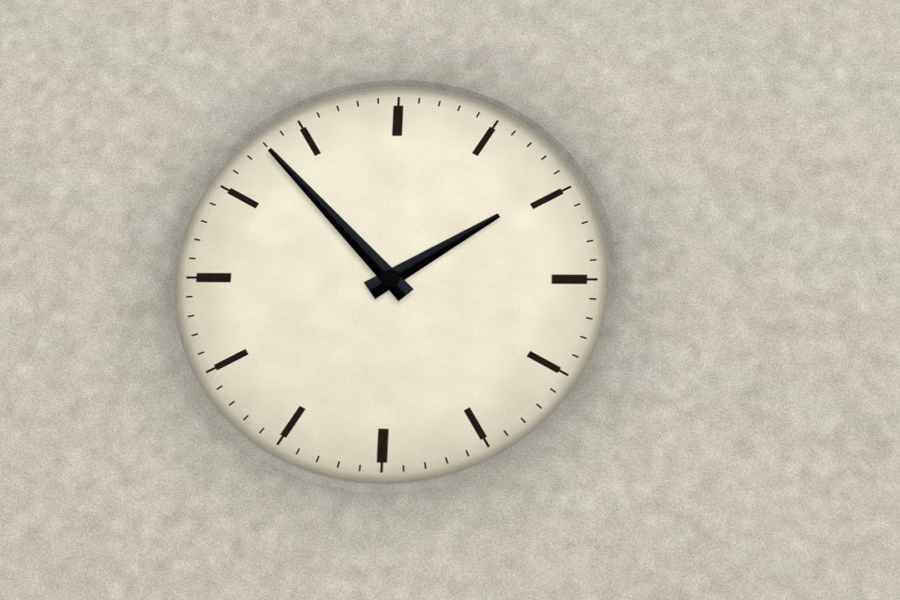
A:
h=1 m=53
